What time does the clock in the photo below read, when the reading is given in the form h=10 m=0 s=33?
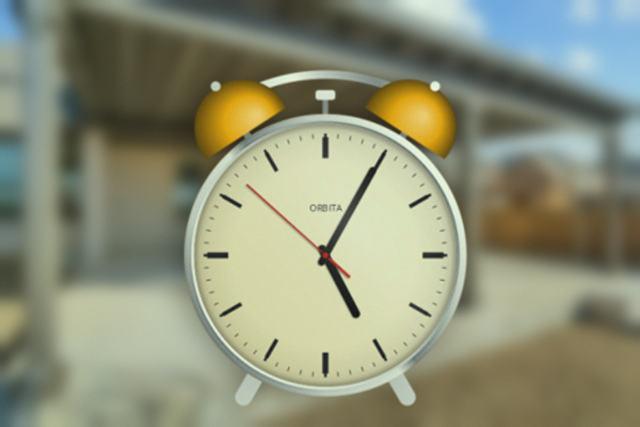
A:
h=5 m=4 s=52
